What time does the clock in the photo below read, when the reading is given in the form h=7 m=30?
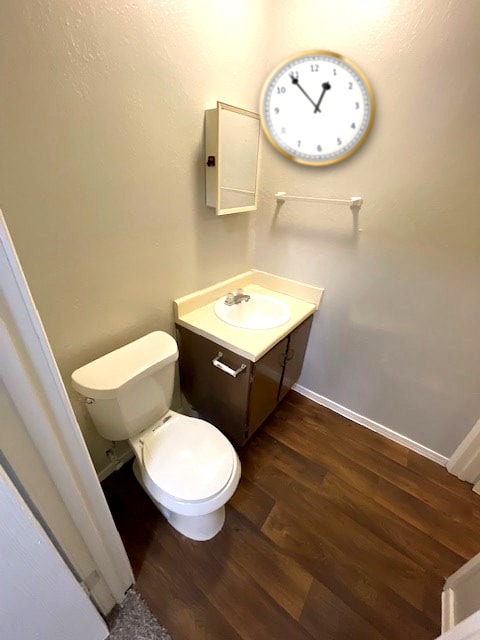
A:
h=12 m=54
